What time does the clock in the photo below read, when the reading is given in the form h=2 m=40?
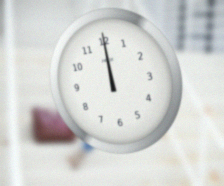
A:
h=12 m=0
